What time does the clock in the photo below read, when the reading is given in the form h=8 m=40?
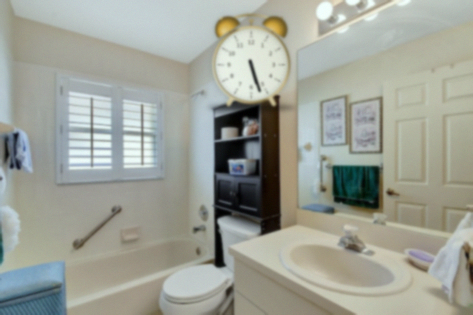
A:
h=5 m=27
